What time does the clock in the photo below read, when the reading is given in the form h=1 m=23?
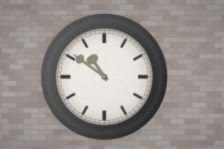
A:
h=10 m=51
